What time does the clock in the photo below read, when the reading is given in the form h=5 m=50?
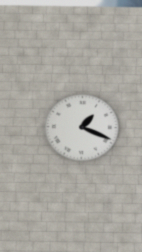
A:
h=1 m=19
